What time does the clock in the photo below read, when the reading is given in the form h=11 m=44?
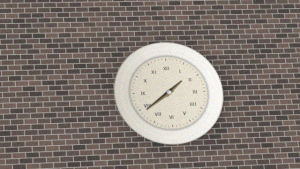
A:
h=1 m=39
